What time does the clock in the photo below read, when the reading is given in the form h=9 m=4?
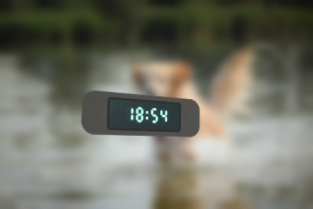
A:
h=18 m=54
